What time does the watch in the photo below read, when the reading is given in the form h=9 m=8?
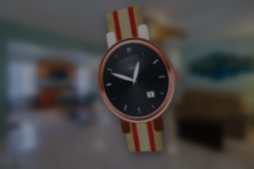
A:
h=12 m=49
